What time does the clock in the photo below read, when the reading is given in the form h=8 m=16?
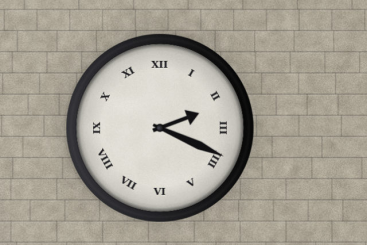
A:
h=2 m=19
